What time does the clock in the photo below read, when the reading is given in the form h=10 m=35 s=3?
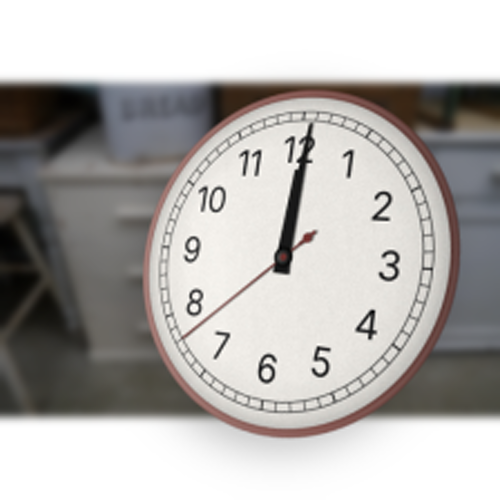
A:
h=12 m=0 s=38
